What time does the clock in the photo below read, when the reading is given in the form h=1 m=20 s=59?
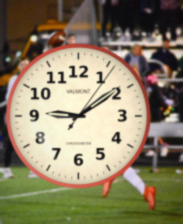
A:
h=9 m=9 s=6
